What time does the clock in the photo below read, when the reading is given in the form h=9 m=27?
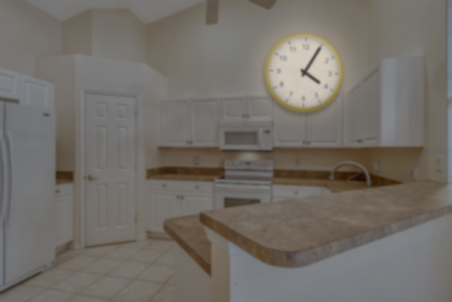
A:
h=4 m=5
